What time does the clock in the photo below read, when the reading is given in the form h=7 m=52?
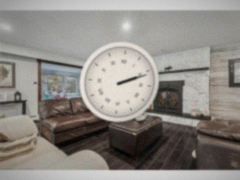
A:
h=2 m=11
